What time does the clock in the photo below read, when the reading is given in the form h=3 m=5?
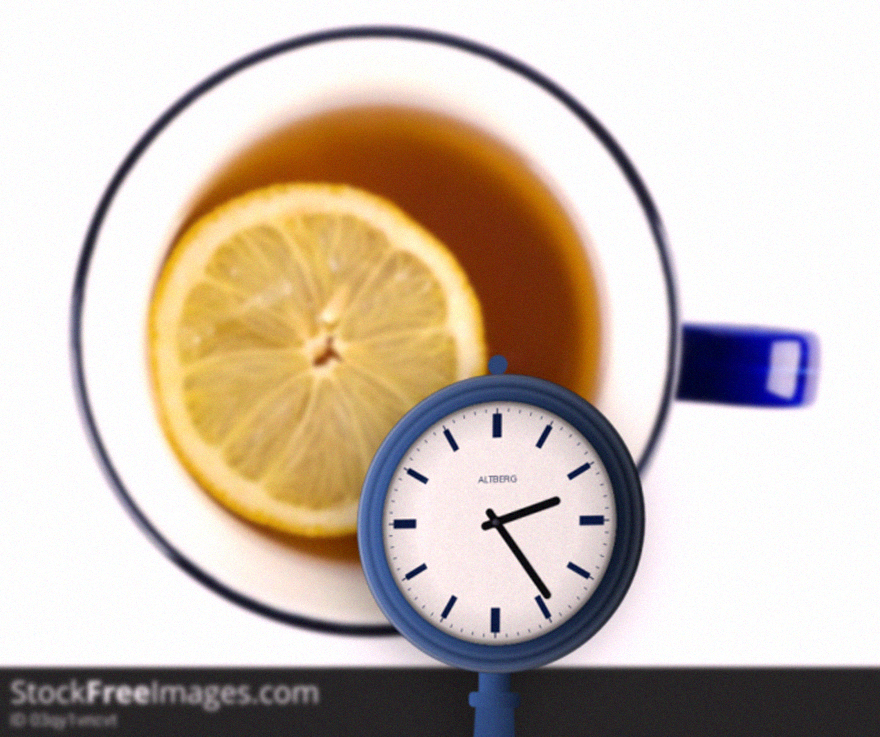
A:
h=2 m=24
